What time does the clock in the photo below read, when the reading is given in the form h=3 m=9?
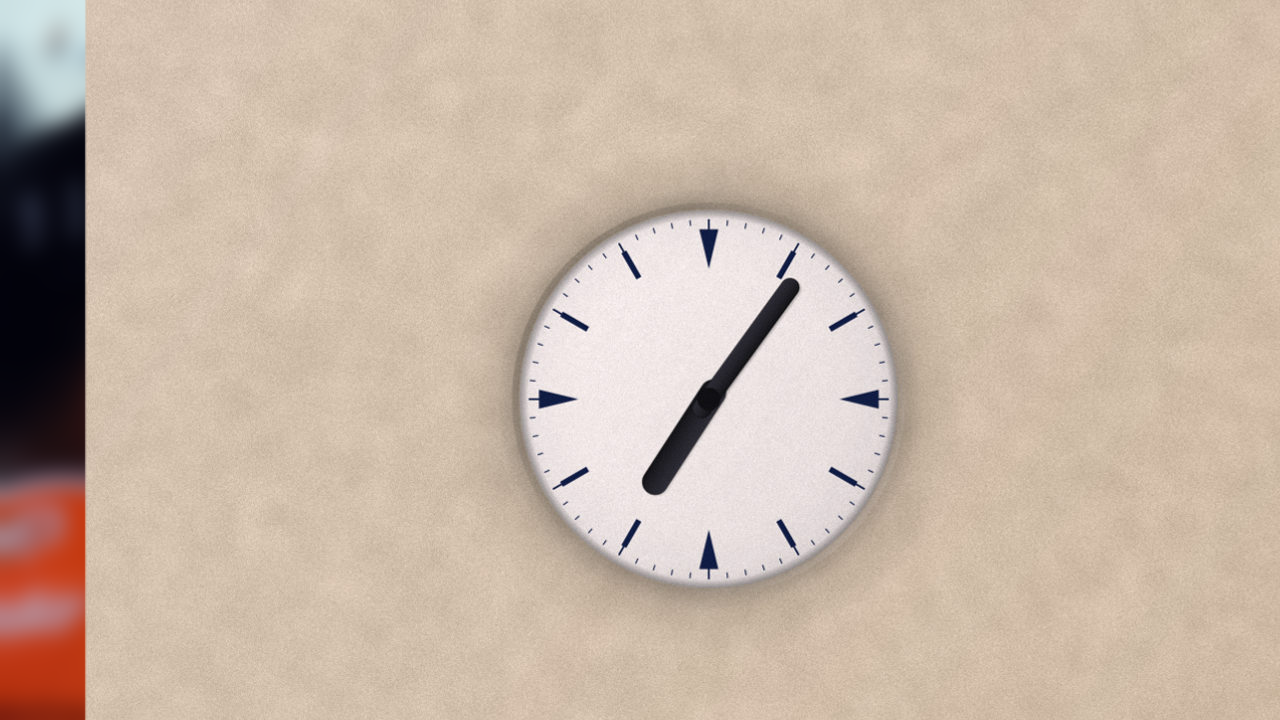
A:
h=7 m=6
